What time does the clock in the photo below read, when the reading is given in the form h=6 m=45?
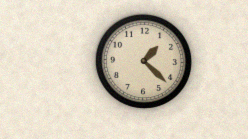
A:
h=1 m=22
